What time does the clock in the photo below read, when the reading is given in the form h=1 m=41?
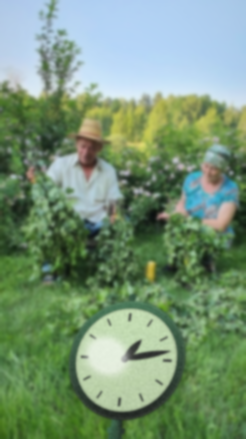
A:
h=1 m=13
